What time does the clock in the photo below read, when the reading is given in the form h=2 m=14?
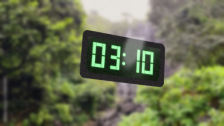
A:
h=3 m=10
